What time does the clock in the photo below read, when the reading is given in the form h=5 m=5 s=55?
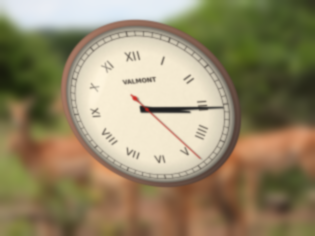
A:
h=3 m=15 s=24
